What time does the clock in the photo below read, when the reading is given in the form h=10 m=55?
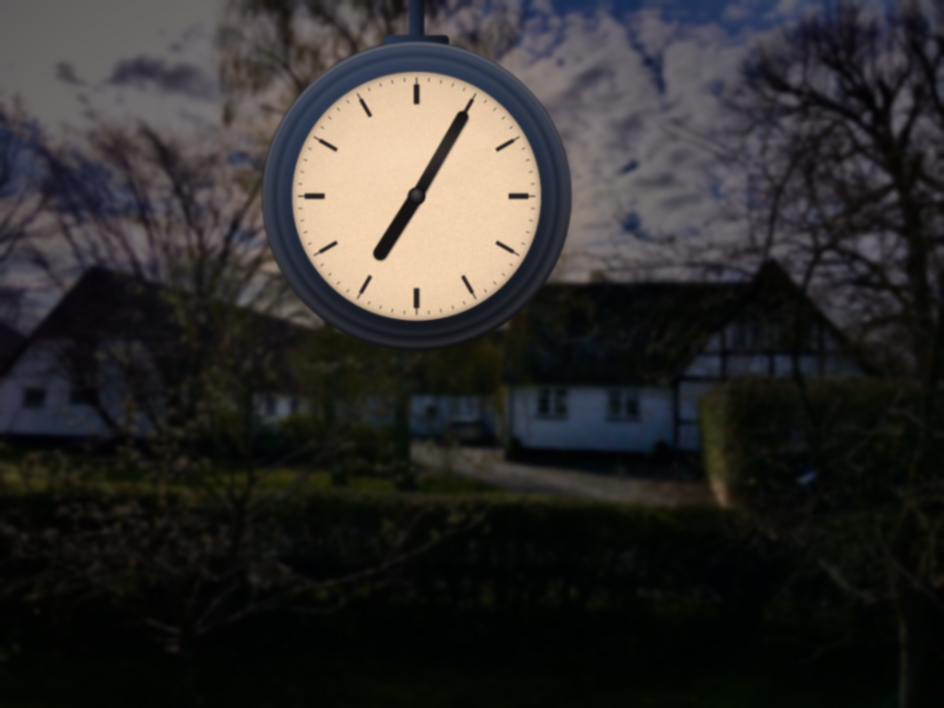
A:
h=7 m=5
